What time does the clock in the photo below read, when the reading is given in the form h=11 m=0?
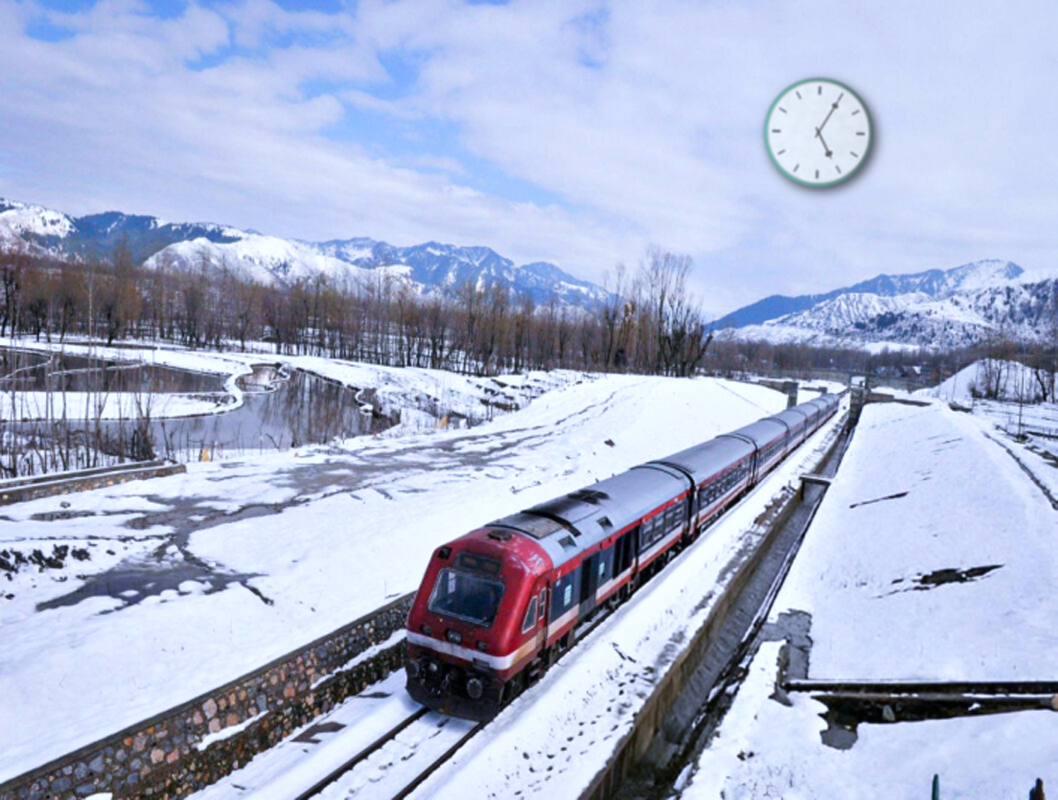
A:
h=5 m=5
